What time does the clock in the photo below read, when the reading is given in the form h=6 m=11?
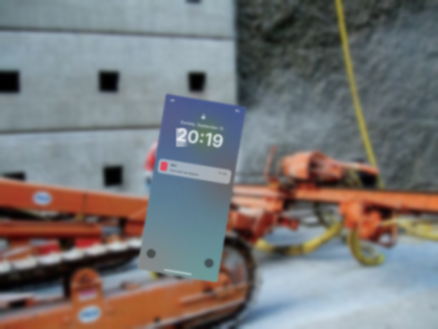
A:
h=20 m=19
